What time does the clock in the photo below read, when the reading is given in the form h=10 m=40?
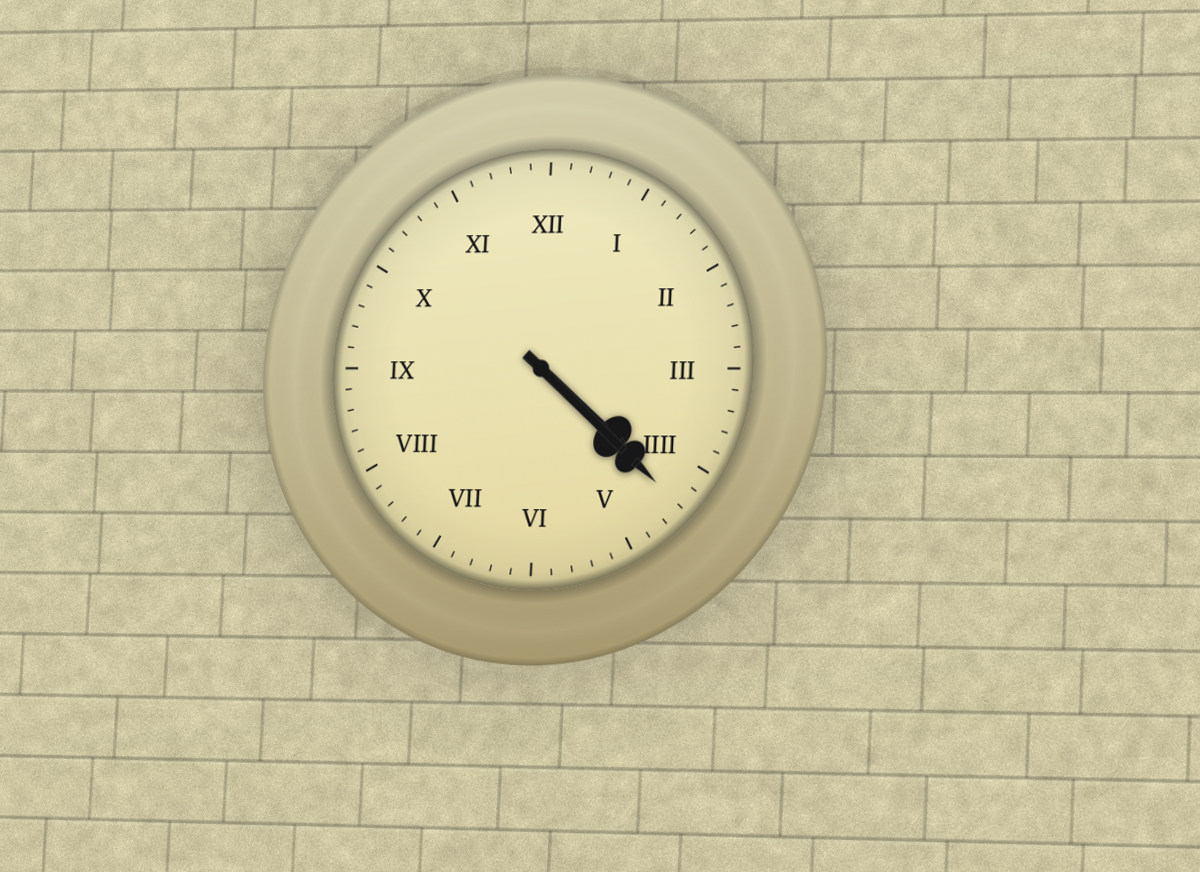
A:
h=4 m=22
